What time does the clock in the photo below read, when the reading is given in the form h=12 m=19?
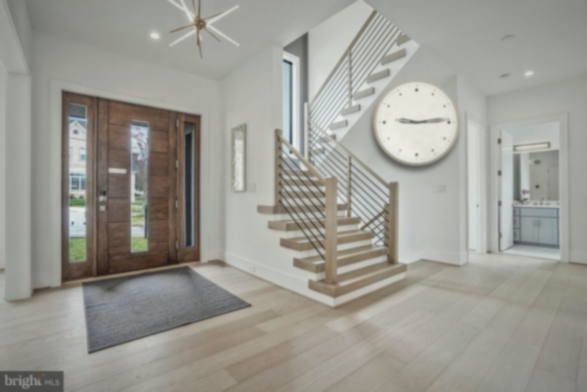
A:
h=9 m=14
